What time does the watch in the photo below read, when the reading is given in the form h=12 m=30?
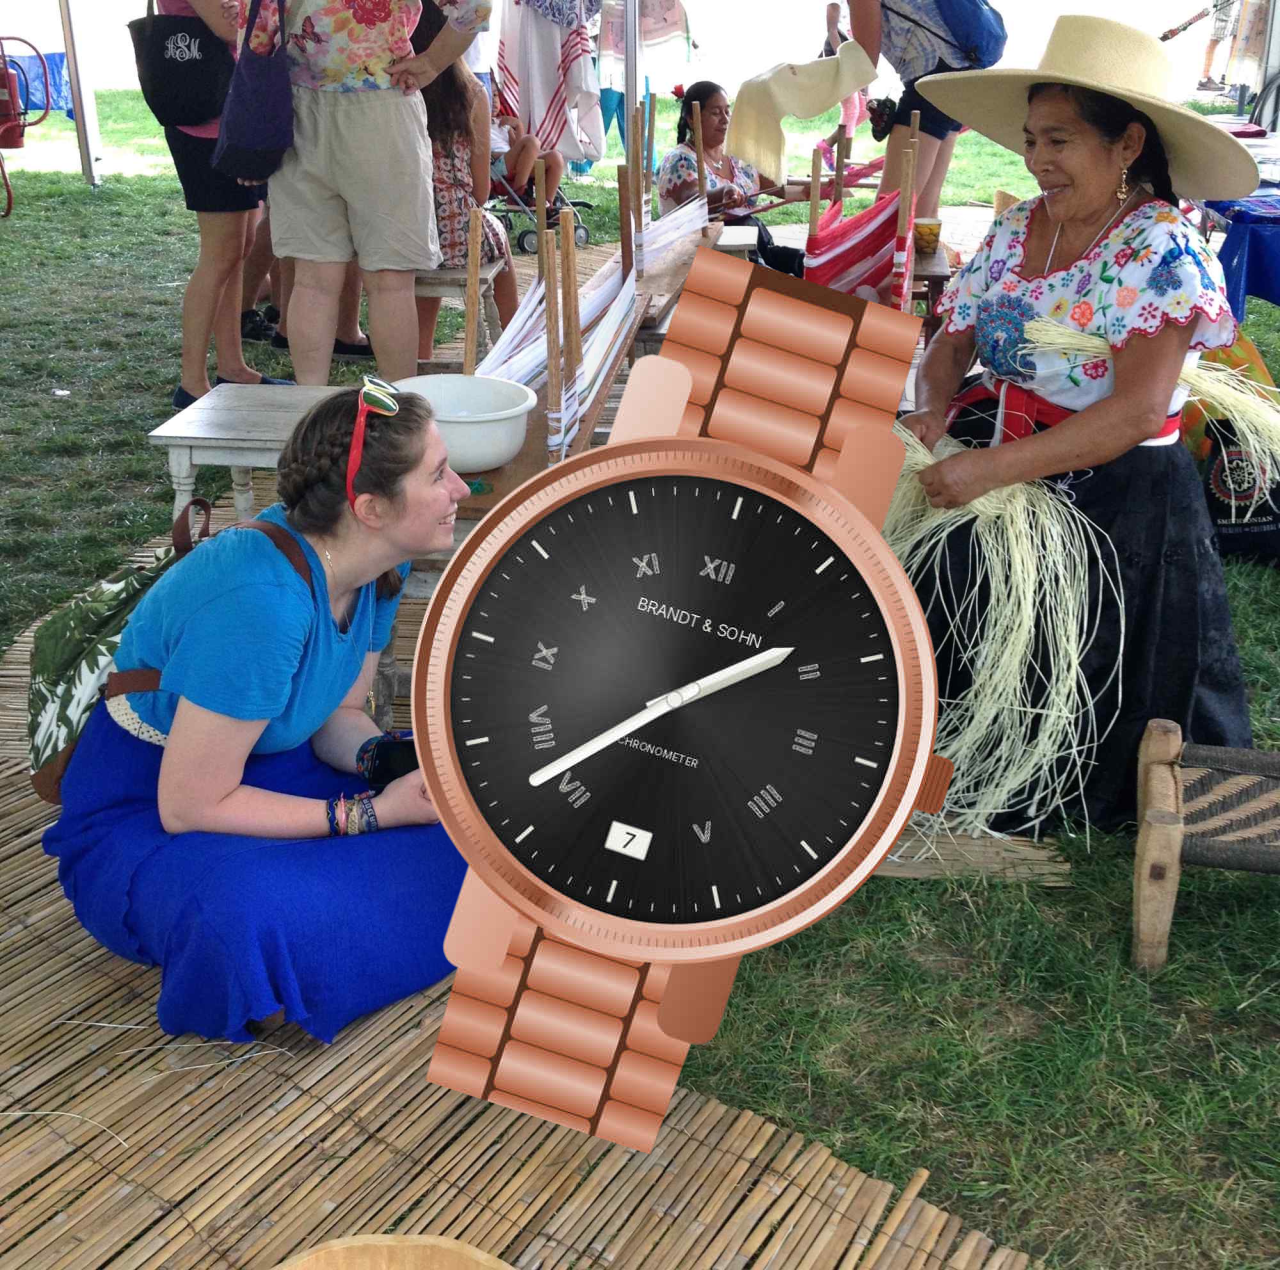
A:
h=1 m=37
